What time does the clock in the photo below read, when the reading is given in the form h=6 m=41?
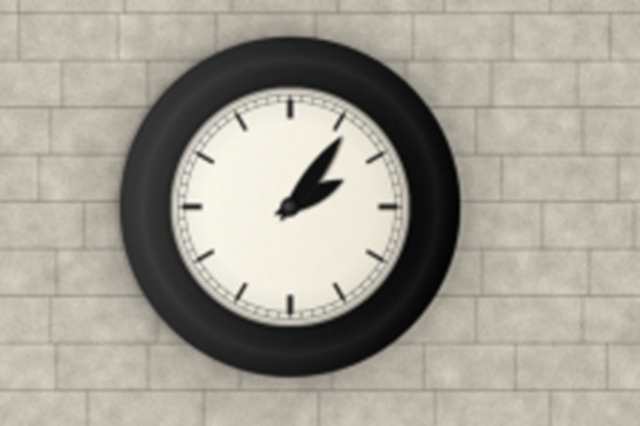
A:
h=2 m=6
